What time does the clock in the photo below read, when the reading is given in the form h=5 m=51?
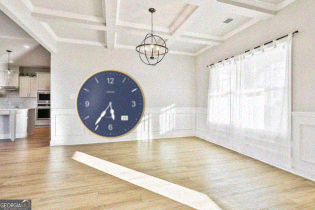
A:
h=5 m=36
